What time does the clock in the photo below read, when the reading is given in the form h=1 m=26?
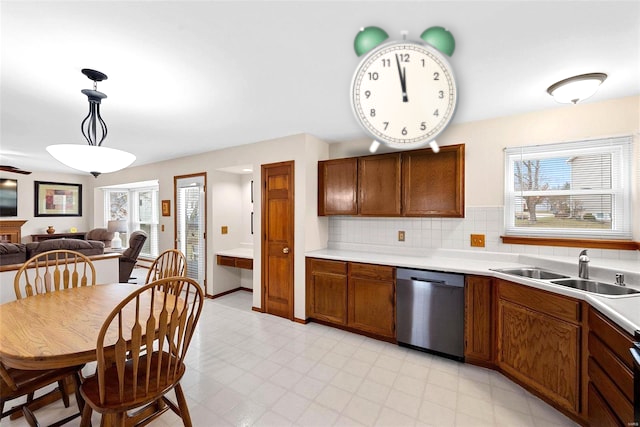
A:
h=11 m=58
